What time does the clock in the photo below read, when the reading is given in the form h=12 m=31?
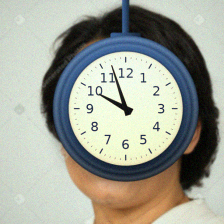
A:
h=9 m=57
